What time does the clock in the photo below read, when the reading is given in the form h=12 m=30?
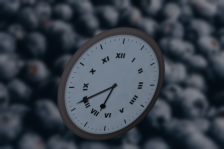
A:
h=6 m=41
